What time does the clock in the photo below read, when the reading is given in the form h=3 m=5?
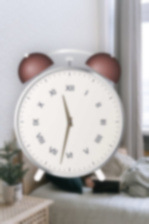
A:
h=11 m=32
